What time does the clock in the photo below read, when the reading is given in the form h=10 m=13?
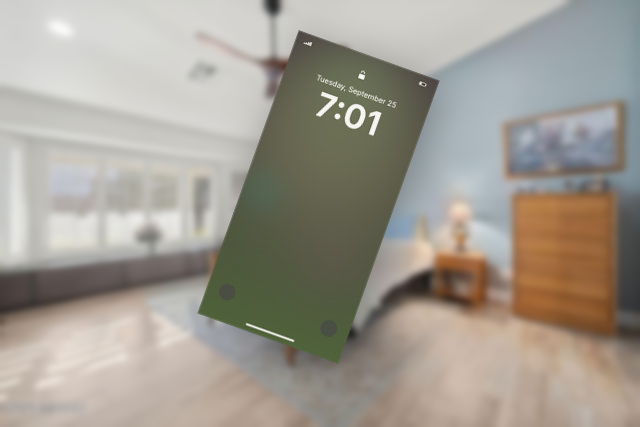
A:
h=7 m=1
